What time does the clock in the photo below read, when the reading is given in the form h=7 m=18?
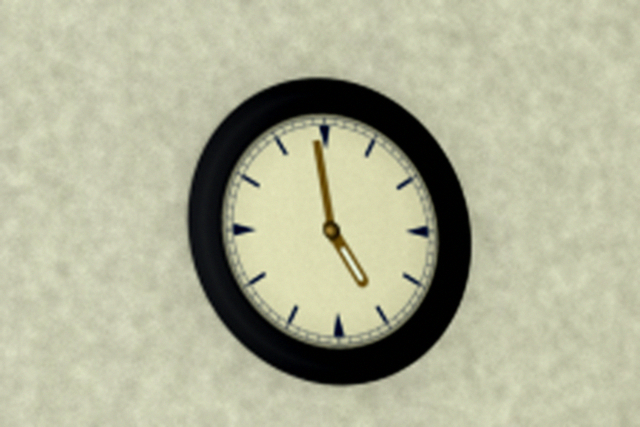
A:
h=4 m=59
